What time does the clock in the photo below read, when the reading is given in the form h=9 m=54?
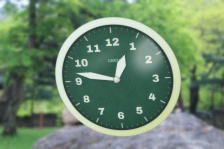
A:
h=12 m=47
